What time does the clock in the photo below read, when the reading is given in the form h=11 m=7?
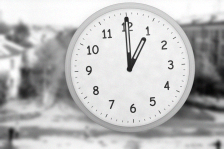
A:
h=1 m=0
